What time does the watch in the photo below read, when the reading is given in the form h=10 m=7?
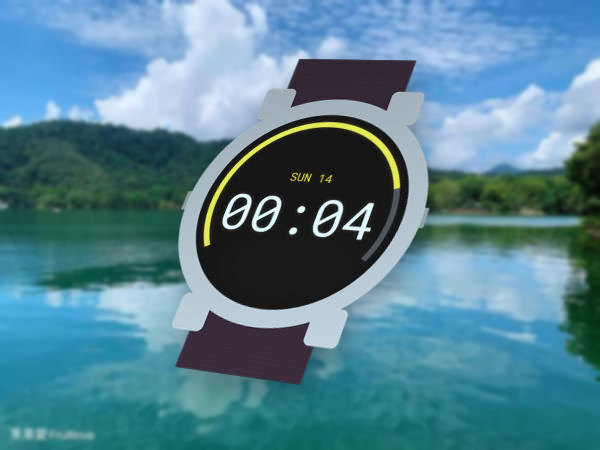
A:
h=0 m=4
